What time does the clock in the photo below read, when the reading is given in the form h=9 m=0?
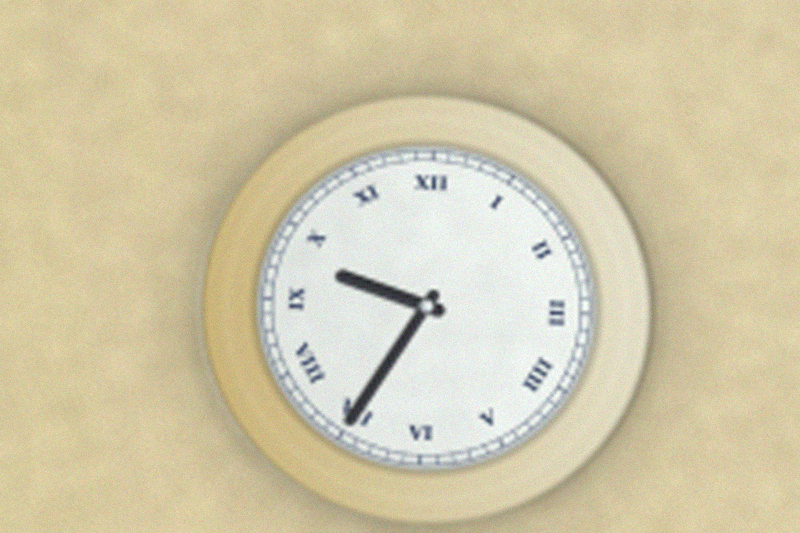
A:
h=9 m=35
